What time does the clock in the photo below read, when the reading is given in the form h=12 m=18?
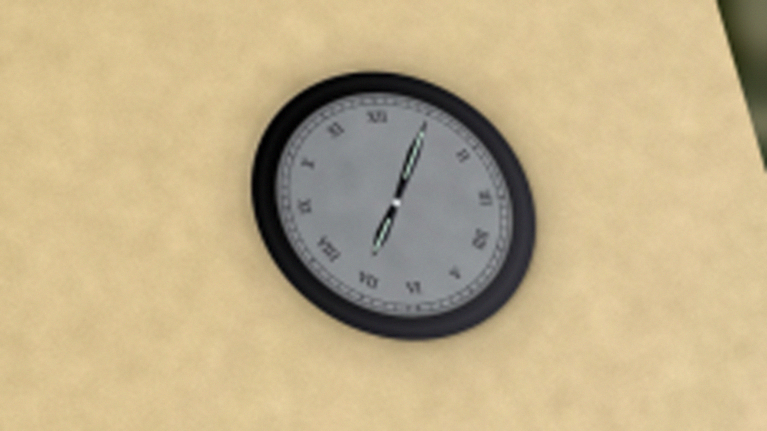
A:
h=7 m=5
